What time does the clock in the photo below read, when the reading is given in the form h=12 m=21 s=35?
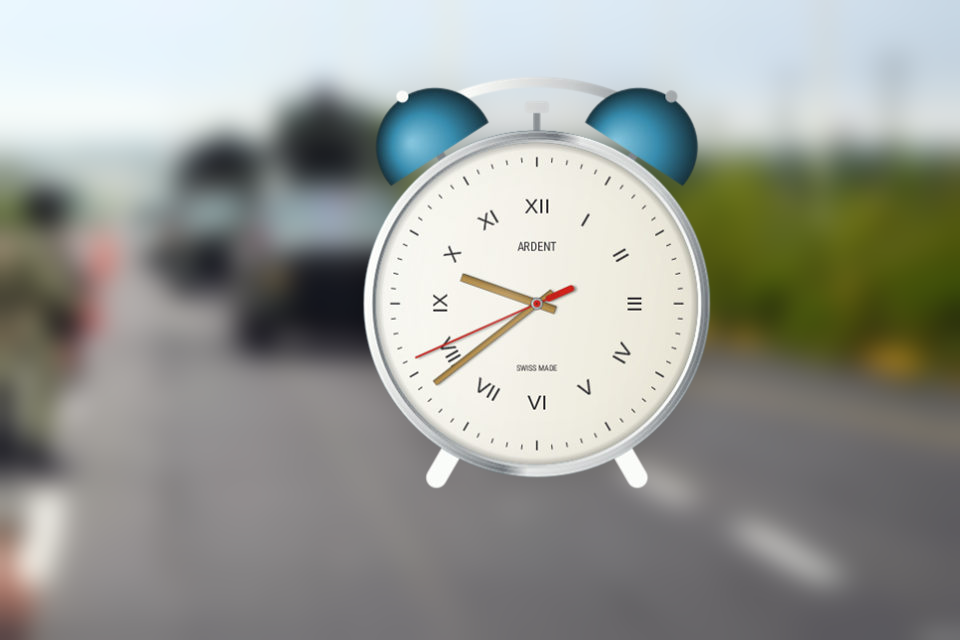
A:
h=9 m=38 s=41
